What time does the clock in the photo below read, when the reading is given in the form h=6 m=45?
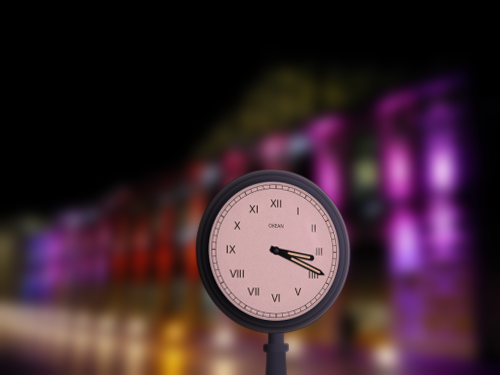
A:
h=3 m=19
